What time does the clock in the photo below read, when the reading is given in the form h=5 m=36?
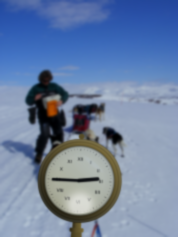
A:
h=2 m=45
